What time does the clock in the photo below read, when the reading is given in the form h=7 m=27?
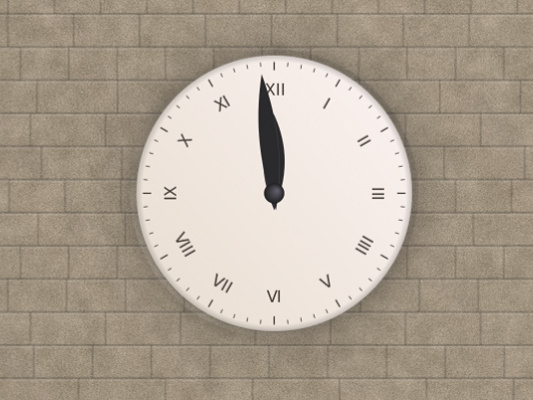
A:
h=11 m=59
